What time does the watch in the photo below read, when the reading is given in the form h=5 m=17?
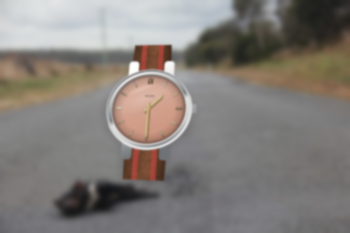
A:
h=1 m=30
